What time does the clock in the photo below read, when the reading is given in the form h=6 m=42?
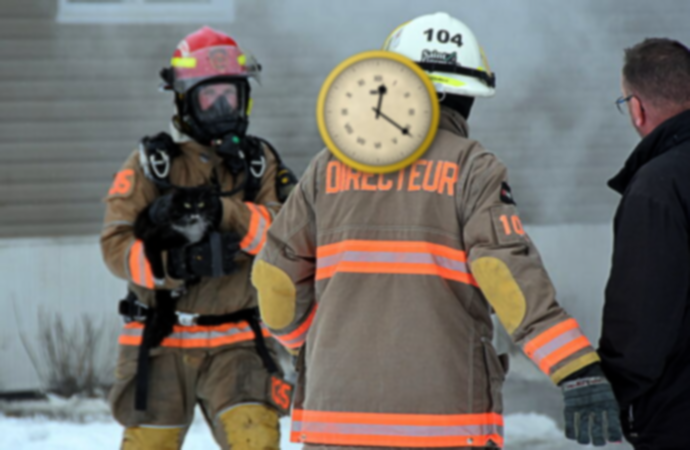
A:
h=12 m=21
